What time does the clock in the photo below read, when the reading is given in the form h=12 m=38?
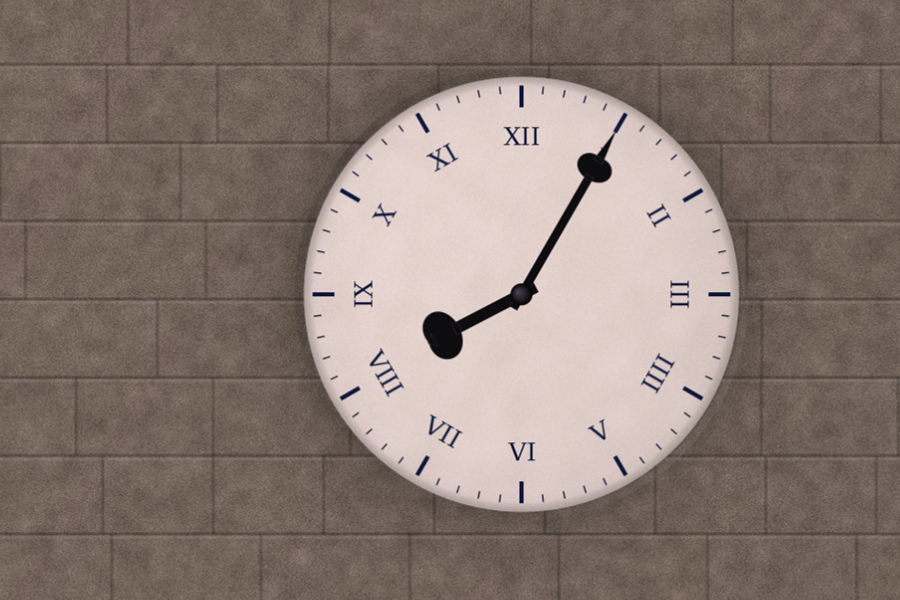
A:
h=8 m=5
